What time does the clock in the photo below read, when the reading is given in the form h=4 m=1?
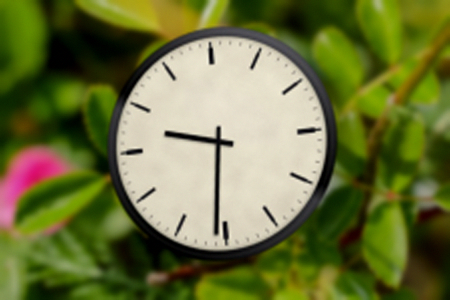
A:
h=9 m=31
